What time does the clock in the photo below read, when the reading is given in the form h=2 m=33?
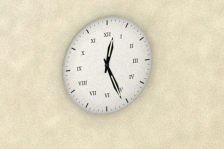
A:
h=12 m=26
